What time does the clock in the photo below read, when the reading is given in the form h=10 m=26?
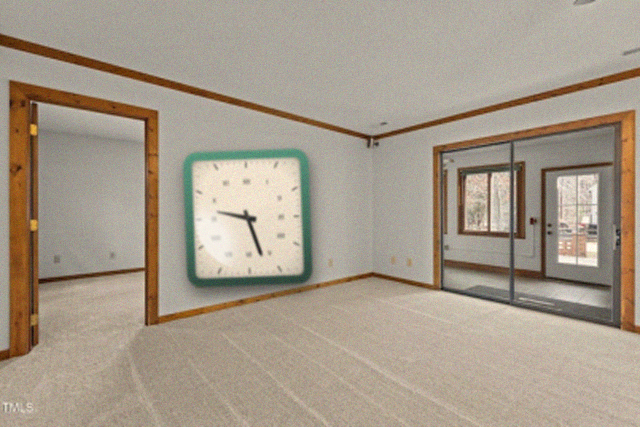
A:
h=9 m=27
